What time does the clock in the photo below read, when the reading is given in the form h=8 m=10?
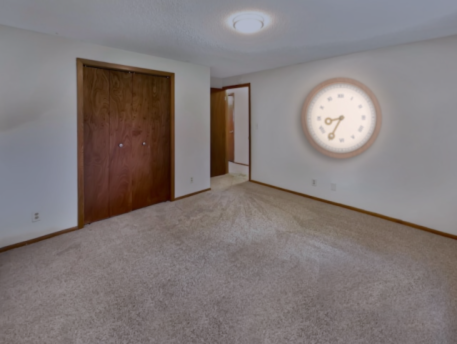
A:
h=8 m=35
